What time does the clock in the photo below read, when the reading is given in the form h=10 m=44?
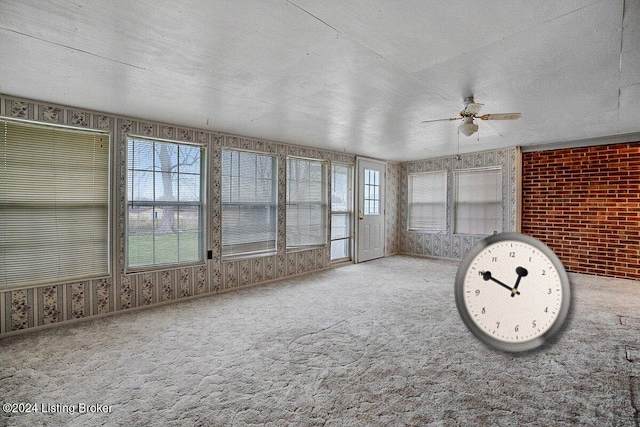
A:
h=12 m=50
